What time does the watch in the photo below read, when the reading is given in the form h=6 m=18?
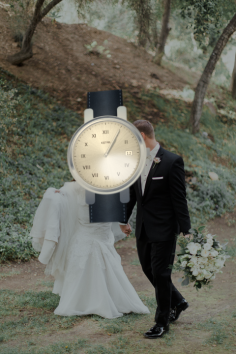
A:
h=1 m=5
